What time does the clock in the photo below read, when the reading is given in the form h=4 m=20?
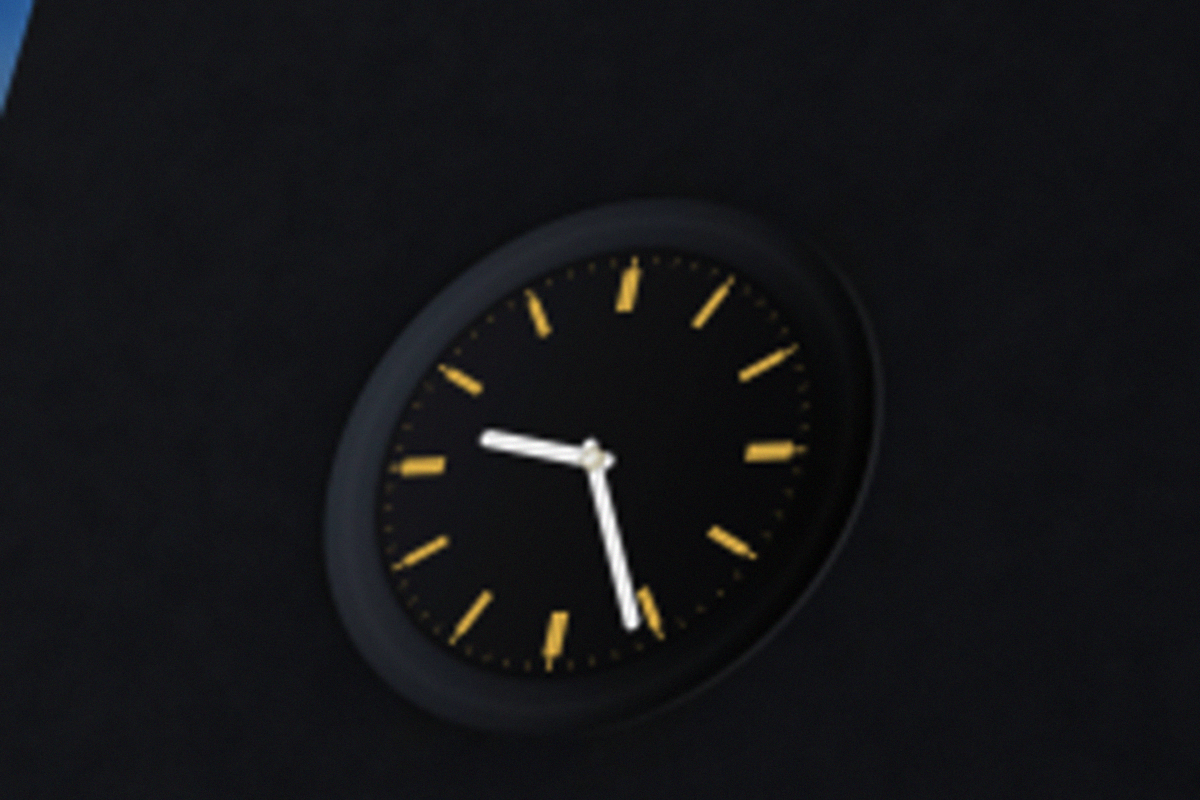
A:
h=9 m=26
